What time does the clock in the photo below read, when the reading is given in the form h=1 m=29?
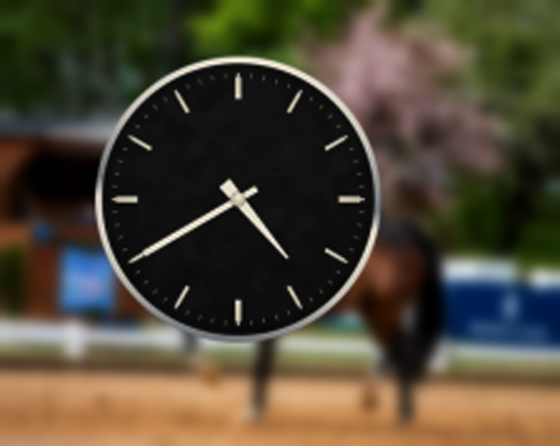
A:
h=4 m=40
